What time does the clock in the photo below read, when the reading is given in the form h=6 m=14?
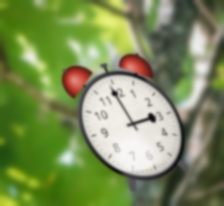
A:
h=2 m=59
